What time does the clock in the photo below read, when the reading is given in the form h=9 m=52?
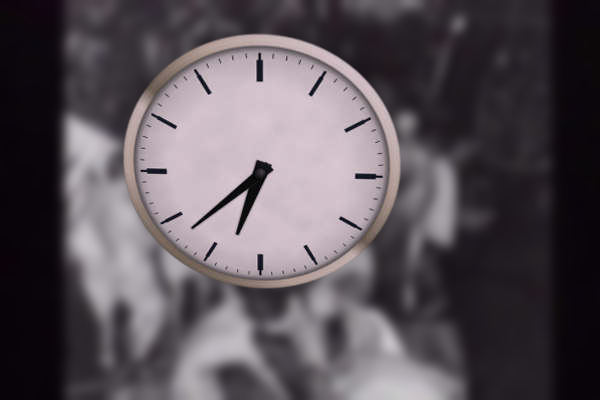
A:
h=6 m=38
